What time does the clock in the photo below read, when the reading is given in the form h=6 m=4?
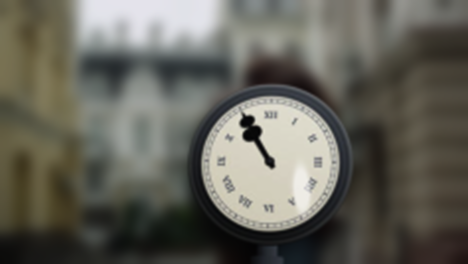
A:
h=10 m=55
